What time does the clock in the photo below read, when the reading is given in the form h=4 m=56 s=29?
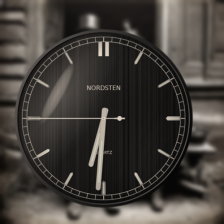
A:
h=6 m=30 s=45
